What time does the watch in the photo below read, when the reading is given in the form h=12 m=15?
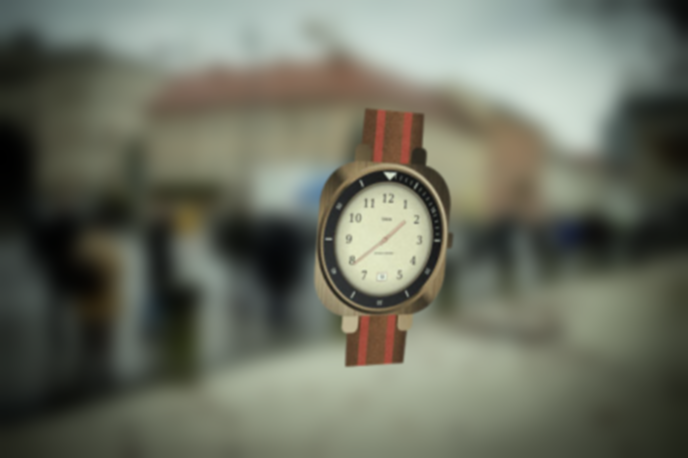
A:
h=1 m=39
